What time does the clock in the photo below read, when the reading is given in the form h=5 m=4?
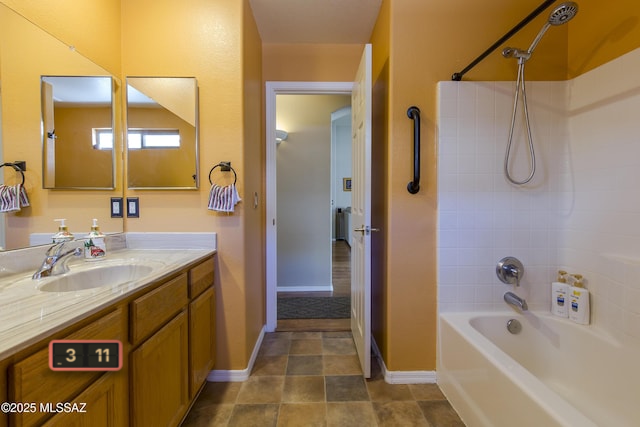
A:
h=3 m=11
